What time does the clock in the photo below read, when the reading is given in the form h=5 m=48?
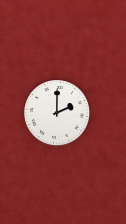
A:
h=1 m=59
